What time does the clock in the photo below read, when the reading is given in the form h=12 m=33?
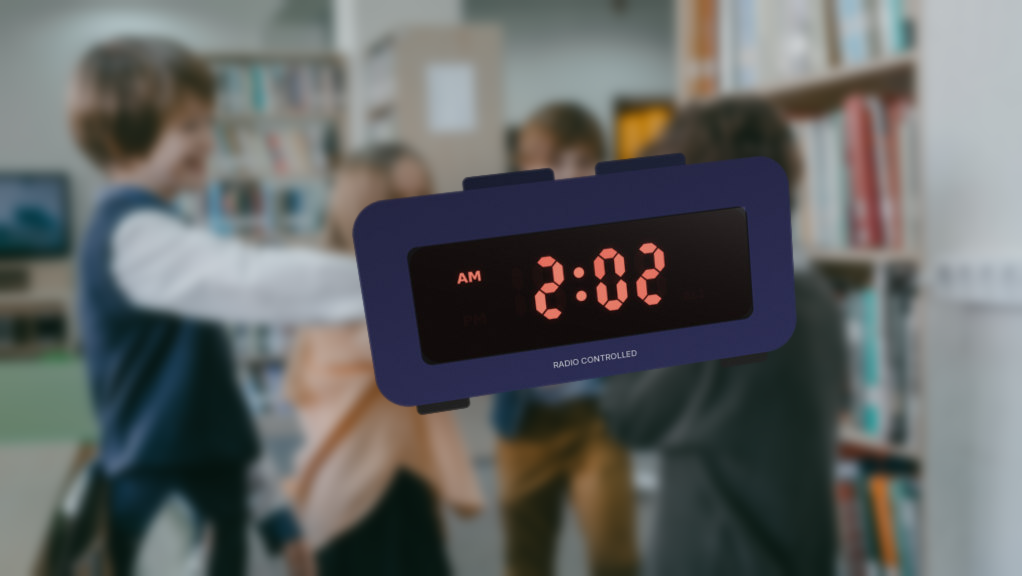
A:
h=2 m=2
